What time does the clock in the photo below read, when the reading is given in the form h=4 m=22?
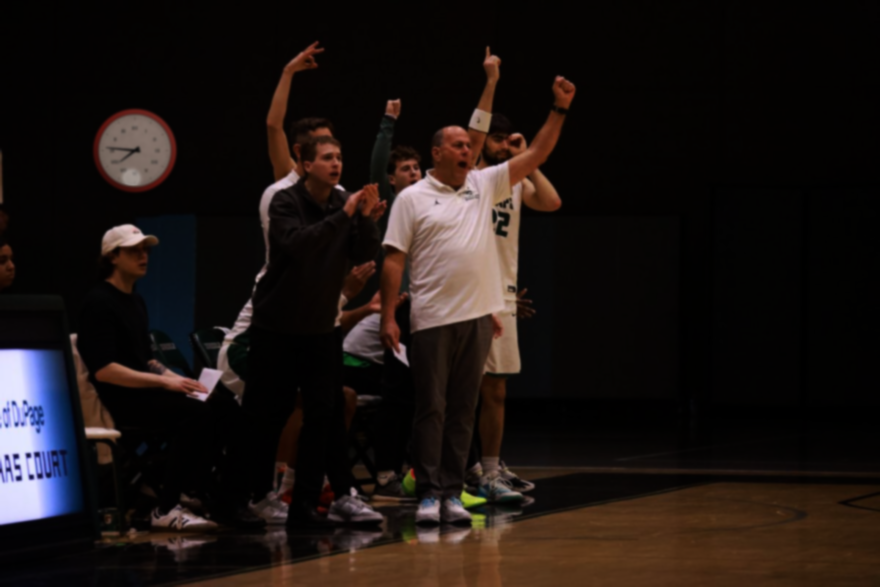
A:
h=7 m=46
